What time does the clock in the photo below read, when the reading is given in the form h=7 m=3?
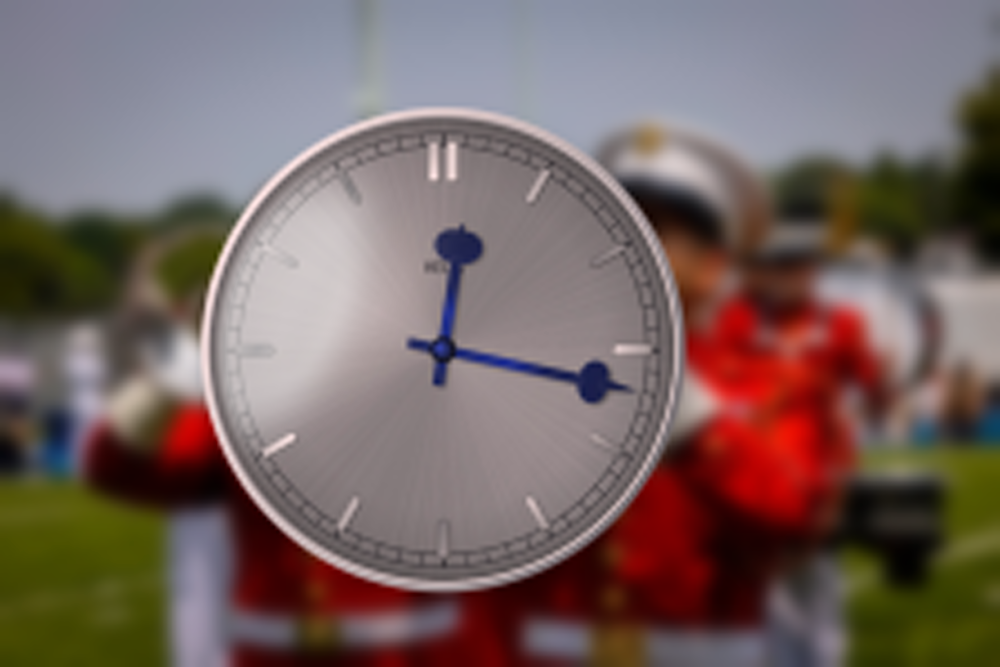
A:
h=12 m=17
